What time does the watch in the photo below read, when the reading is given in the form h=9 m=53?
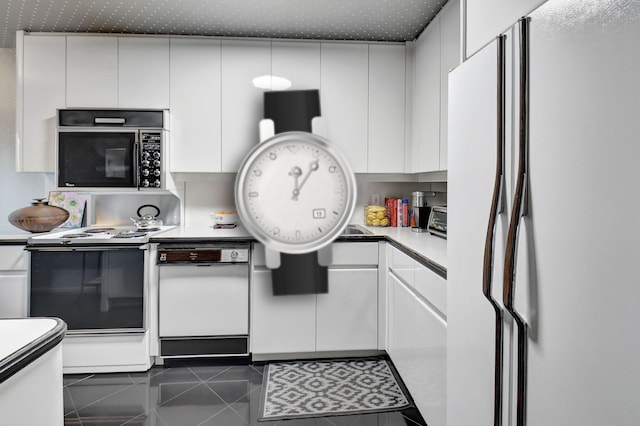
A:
h=12 m=6
